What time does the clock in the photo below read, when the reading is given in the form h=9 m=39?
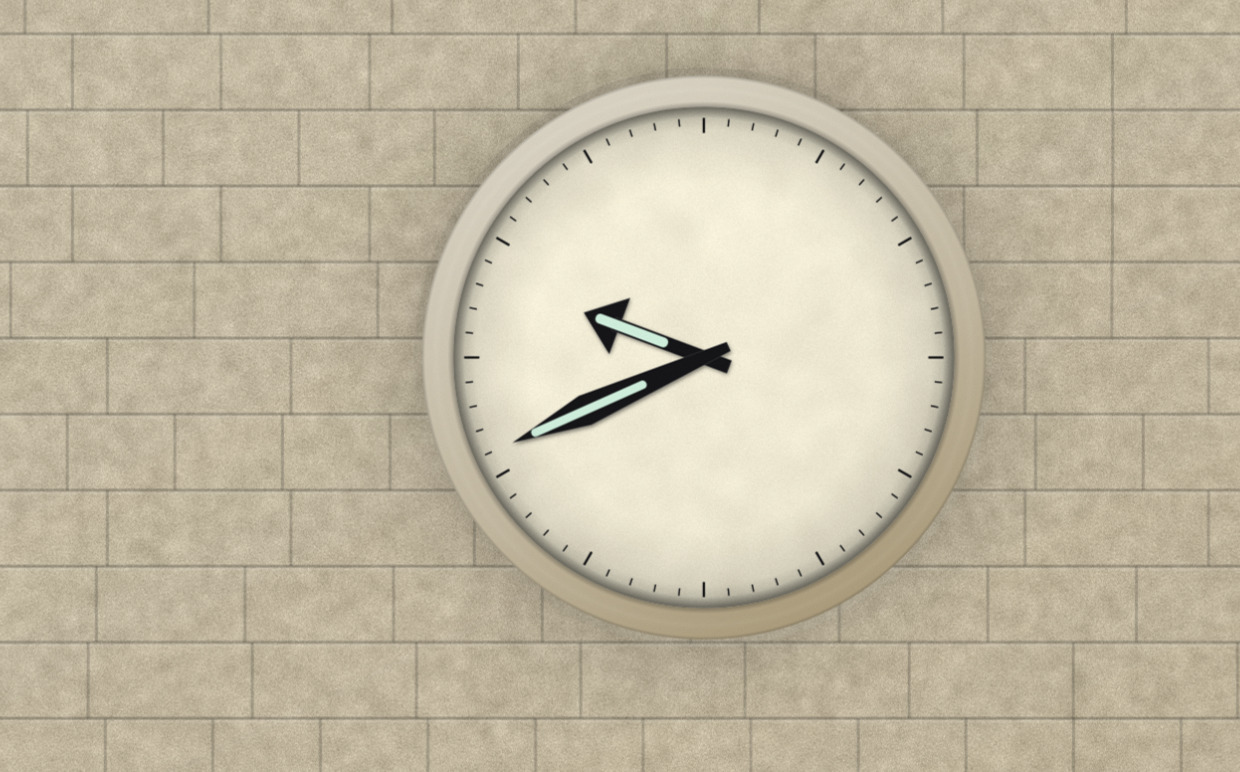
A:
h=9 m=41
